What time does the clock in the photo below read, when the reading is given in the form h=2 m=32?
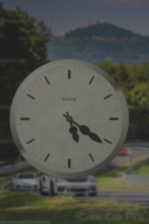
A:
h=5 m=21
